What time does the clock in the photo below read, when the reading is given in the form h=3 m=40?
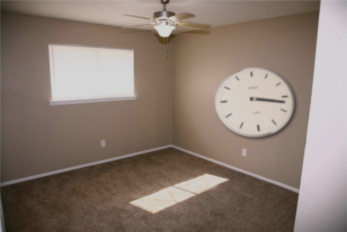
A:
h=3 m=17
